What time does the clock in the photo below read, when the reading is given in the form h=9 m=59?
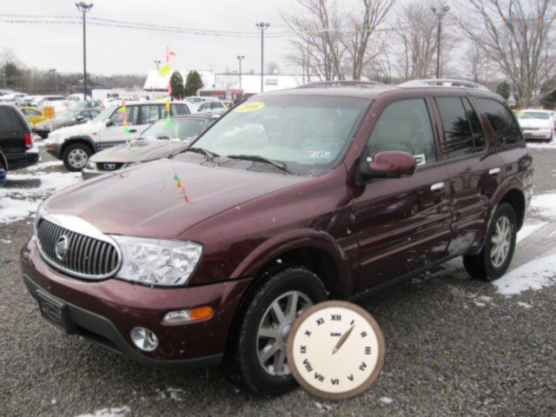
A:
h=1 m=6
